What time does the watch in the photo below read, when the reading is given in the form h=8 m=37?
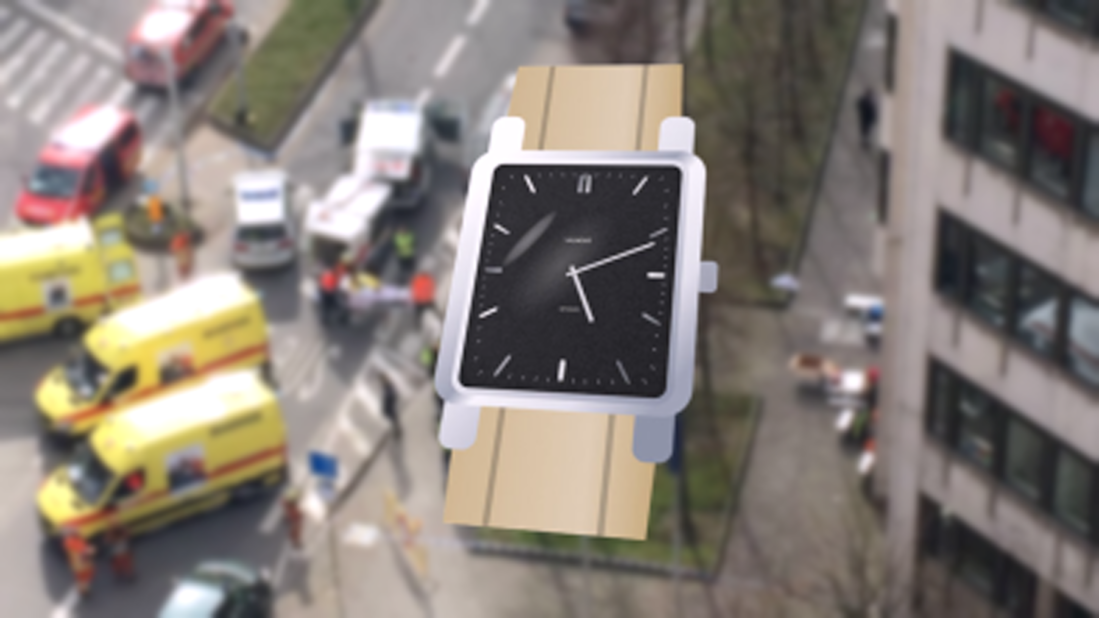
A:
h=5 m=11
